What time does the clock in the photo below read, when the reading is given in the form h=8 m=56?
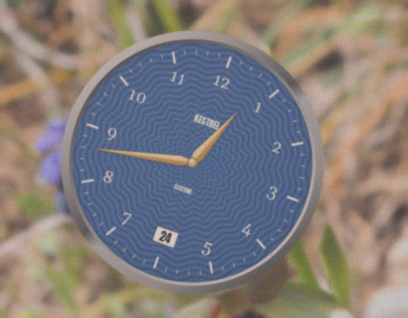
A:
h=12 m=43
